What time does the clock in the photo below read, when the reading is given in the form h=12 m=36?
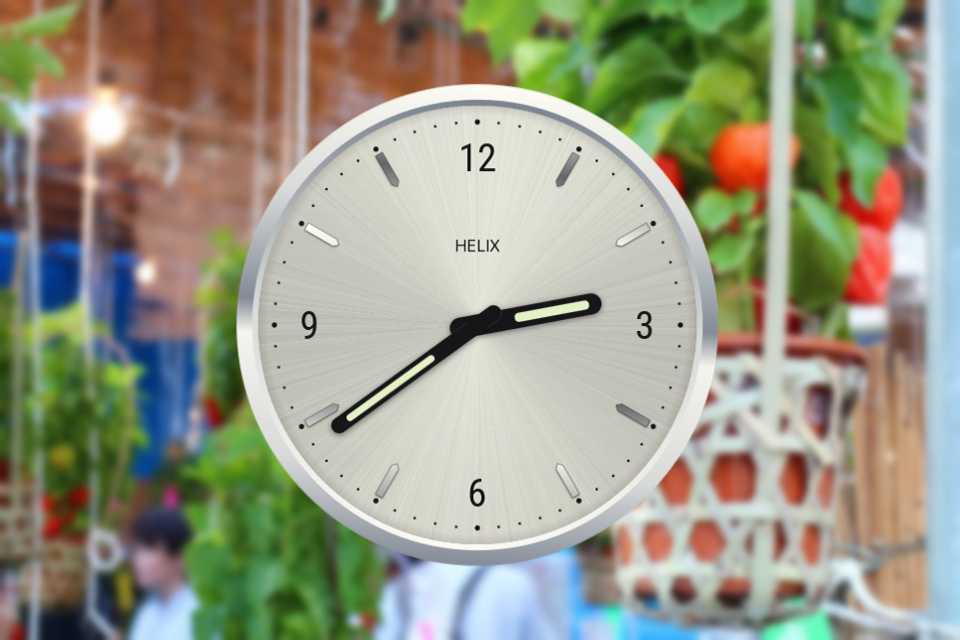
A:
h=2 m=39
